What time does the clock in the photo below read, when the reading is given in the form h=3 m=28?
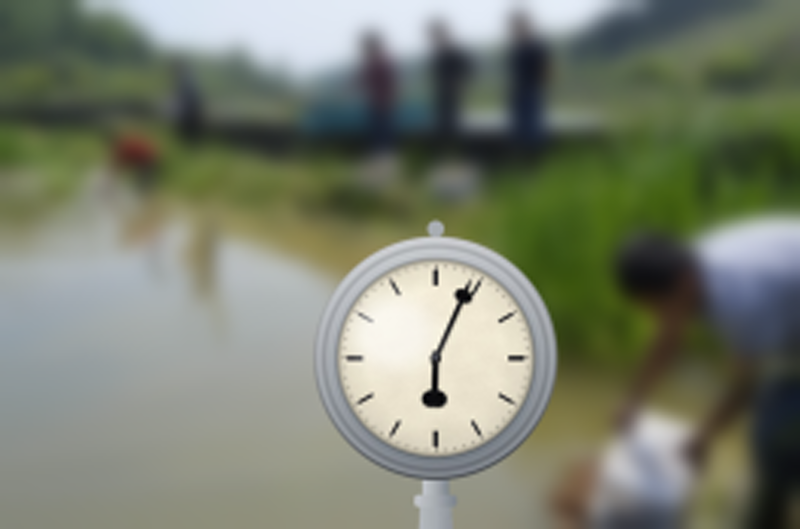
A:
h=6 m=4
